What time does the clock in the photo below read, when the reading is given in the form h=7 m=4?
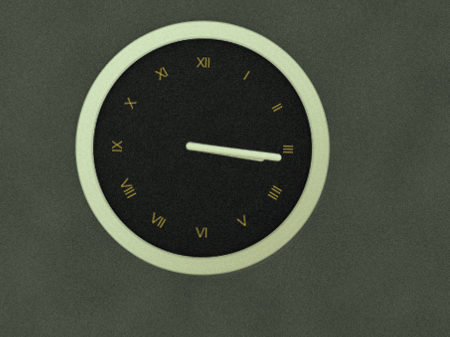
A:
h=3 m=16
